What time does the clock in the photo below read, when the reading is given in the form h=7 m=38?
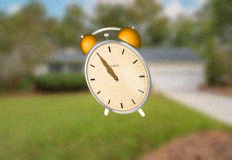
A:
h=10 m=55
